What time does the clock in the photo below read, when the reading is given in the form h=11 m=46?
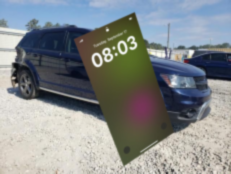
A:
h=8 m=3
